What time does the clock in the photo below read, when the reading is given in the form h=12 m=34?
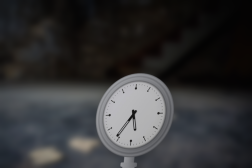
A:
h=5 m=36
